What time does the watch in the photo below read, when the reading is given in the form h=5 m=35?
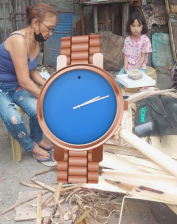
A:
h=2 m=12
